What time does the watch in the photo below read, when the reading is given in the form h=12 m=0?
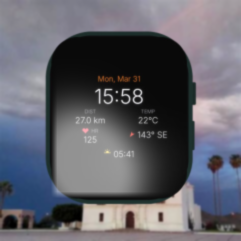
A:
h=15 m=58
